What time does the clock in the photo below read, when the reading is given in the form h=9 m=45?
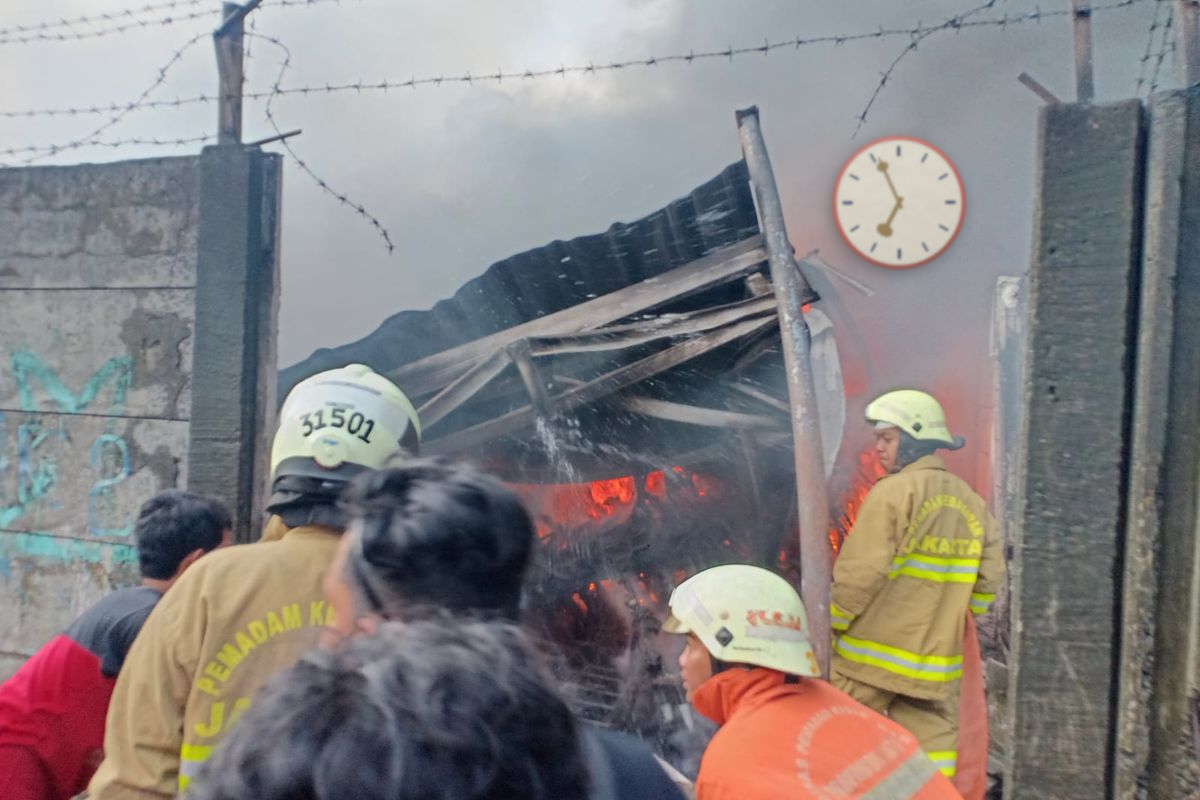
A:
h=6 m=56
